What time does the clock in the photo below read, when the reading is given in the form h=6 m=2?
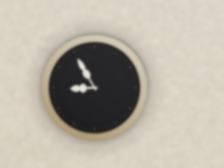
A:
h=8 m=55
